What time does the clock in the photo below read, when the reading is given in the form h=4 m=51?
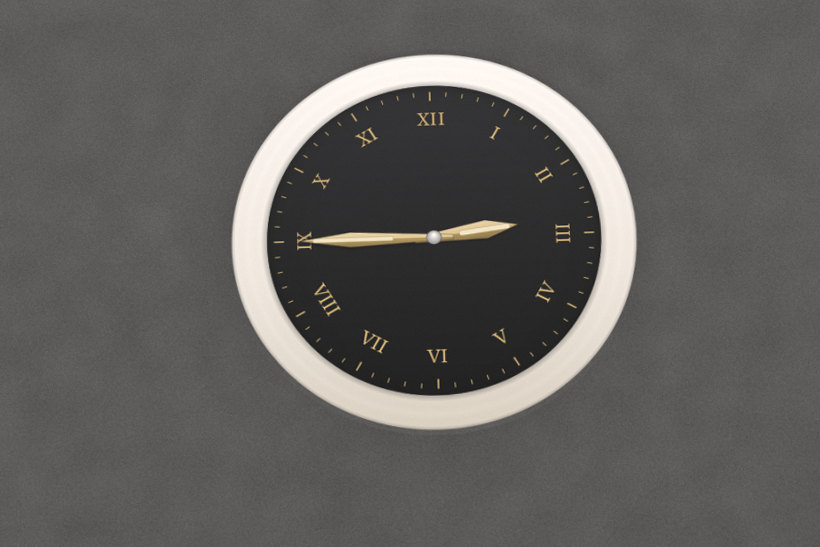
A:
h=2 m=45
